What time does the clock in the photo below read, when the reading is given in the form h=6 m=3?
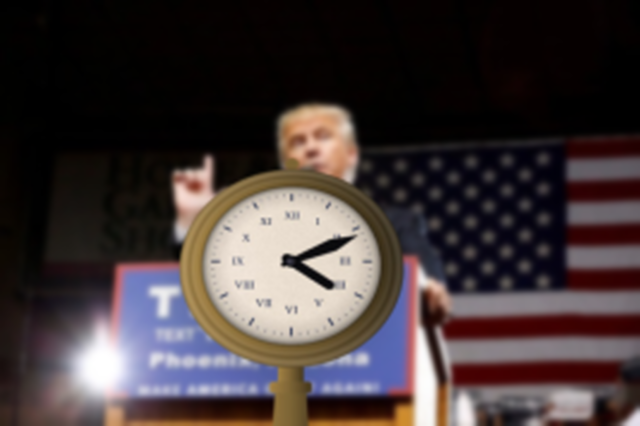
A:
h=4 m=11
